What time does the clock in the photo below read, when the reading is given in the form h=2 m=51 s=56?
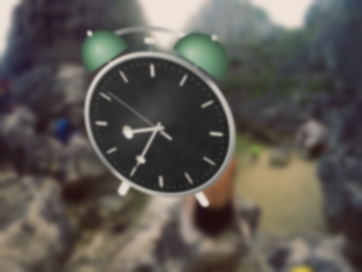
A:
h=8 m=34 s=51
